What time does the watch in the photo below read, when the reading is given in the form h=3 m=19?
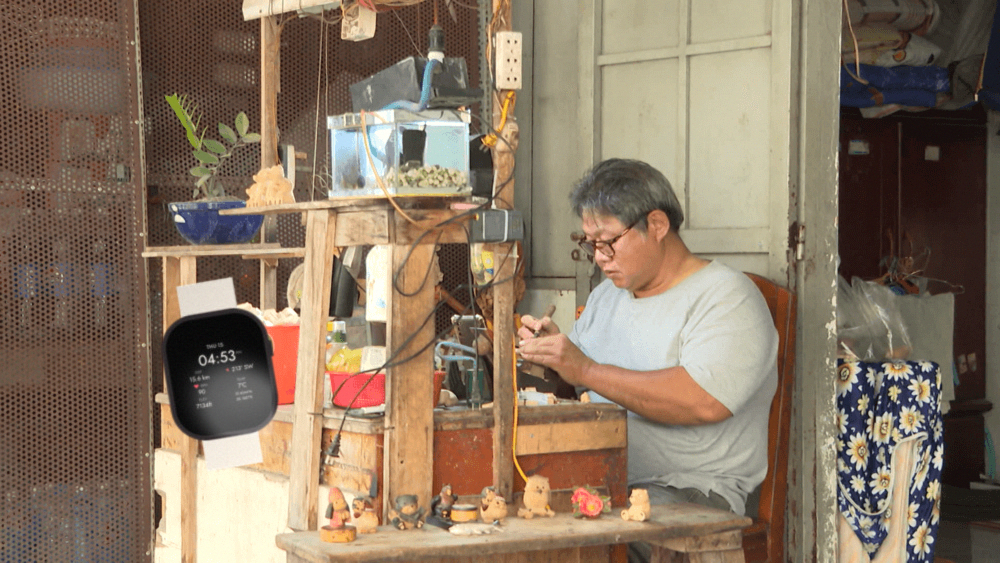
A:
h=4 m=53
